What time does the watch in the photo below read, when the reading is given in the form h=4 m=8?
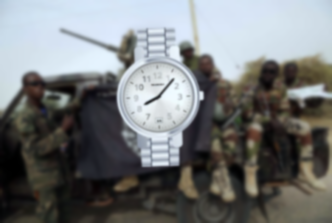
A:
h=8 m=7
